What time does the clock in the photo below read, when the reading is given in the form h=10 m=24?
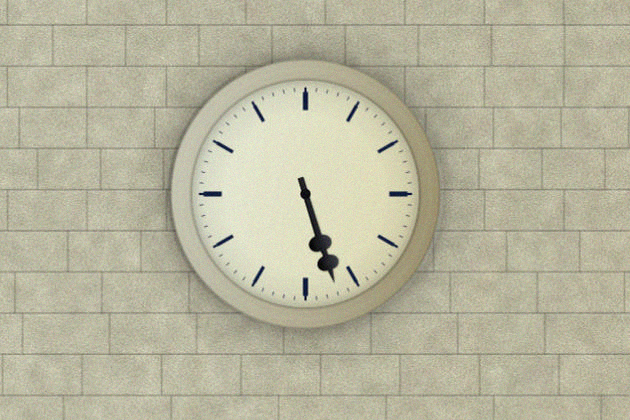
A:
h=5 m=27
